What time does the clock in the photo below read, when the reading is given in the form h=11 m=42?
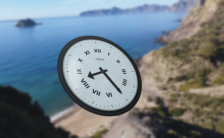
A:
h=8 m=25
